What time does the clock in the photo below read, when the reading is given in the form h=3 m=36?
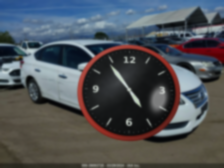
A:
h=4 m=54
